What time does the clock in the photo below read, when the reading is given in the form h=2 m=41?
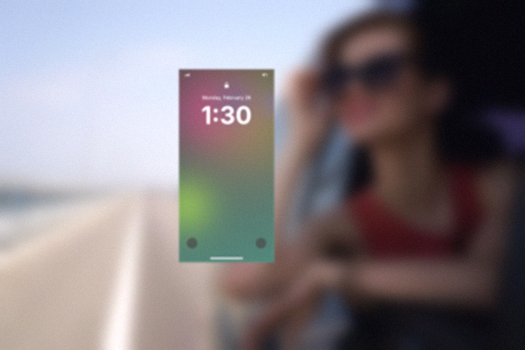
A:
h=1 m=30
